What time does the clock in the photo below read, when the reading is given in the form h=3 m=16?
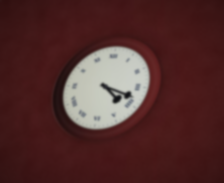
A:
h=4 m=18
